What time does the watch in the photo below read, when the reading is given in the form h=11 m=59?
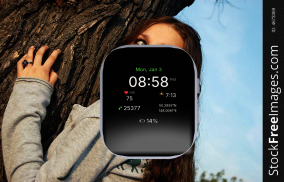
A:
h=8 m=58
